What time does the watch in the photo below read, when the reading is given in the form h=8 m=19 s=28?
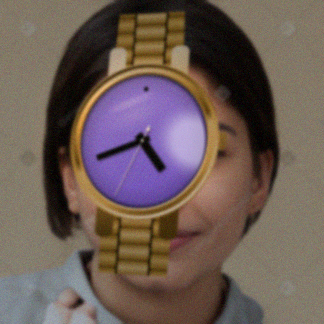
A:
h=4 m=41 s=34
